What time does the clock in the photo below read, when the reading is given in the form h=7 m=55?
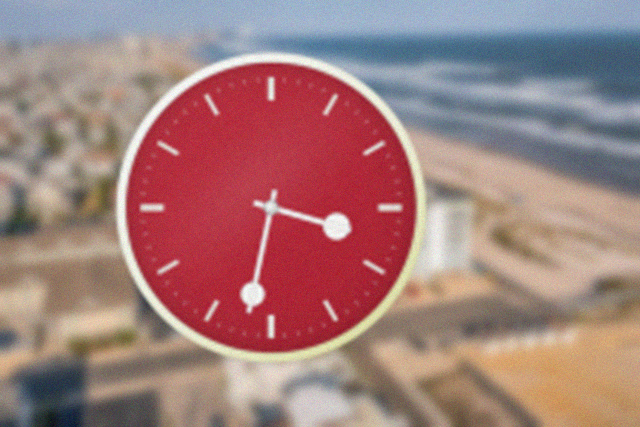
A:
h=3 m=32
